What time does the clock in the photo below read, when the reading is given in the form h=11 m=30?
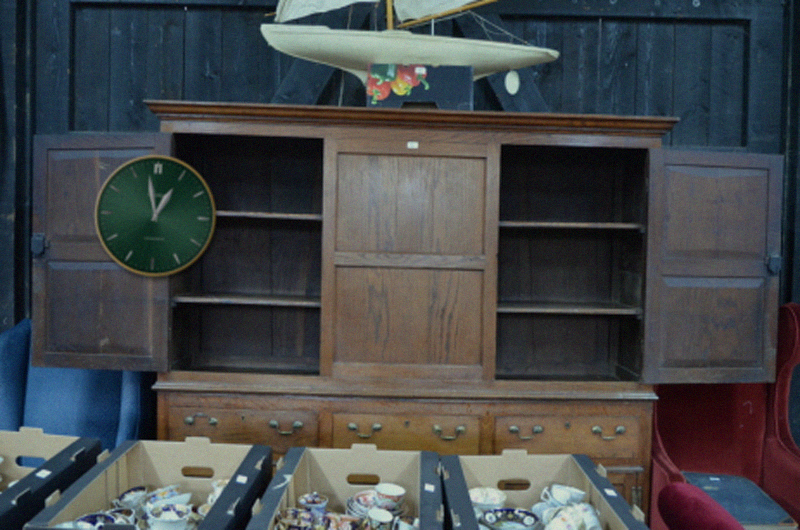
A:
h=12 m=58
